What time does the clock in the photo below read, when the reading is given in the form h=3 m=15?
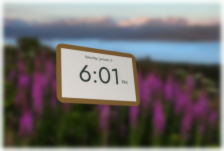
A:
h=6 m=1
